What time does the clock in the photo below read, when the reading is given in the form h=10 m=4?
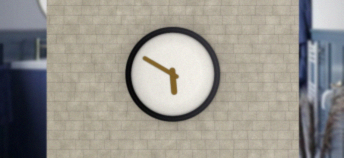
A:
h=5 m=50
